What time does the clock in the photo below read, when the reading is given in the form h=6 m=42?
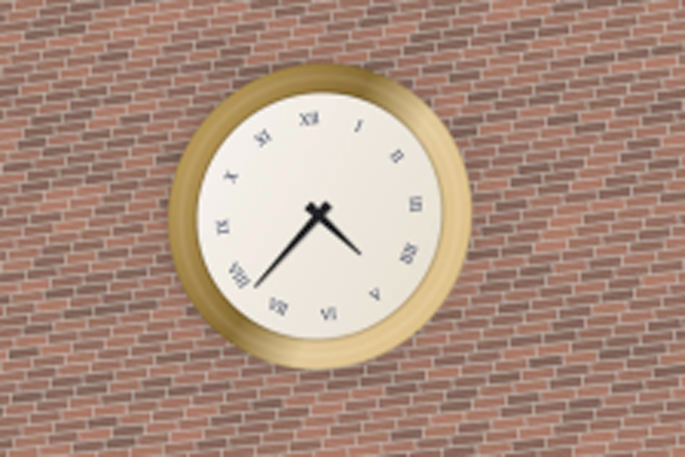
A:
h=4 m=38
